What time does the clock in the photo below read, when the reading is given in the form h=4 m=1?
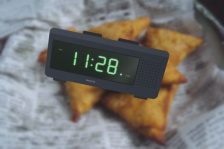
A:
h=11 m=28
